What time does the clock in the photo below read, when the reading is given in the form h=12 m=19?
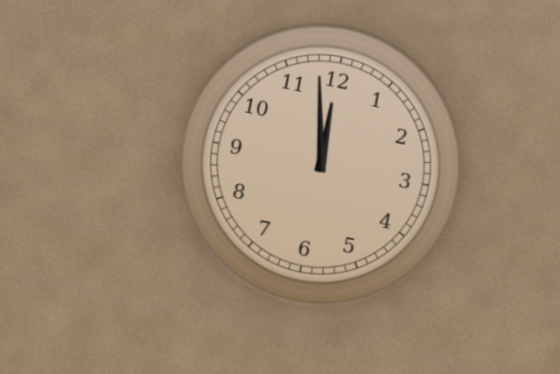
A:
h=11 m=58
